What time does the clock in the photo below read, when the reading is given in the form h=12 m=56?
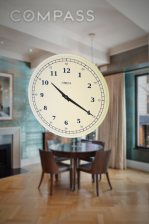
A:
h=10 m=20
